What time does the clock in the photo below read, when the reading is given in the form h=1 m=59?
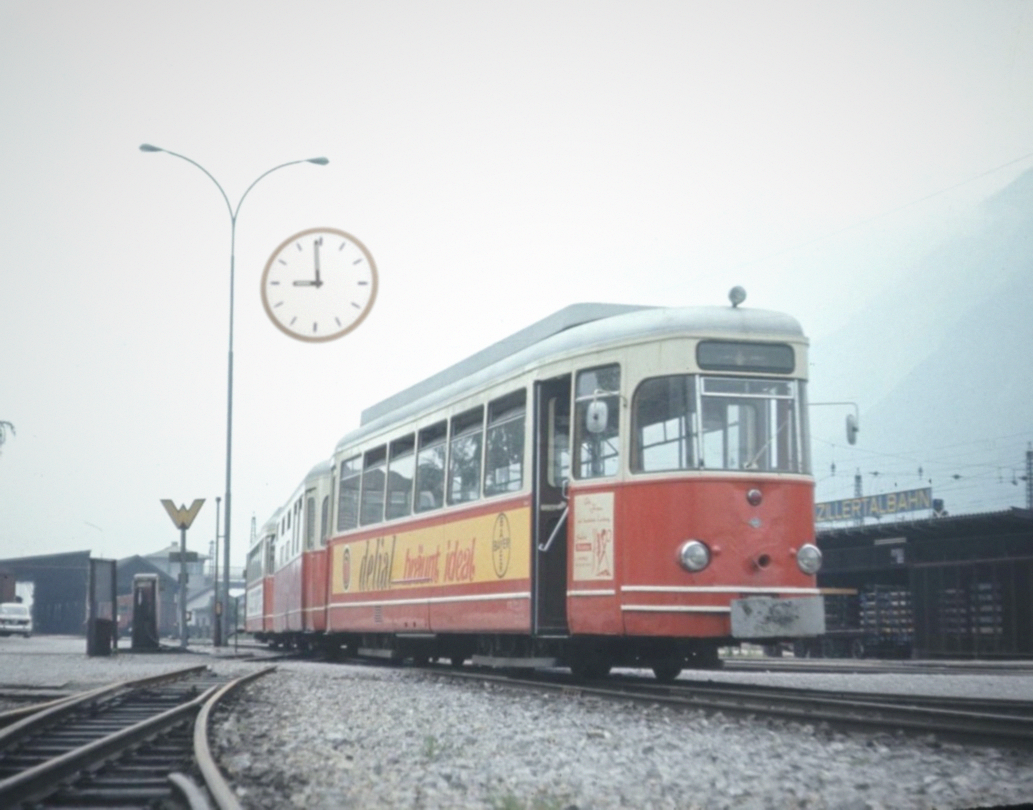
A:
h=8 m=59
